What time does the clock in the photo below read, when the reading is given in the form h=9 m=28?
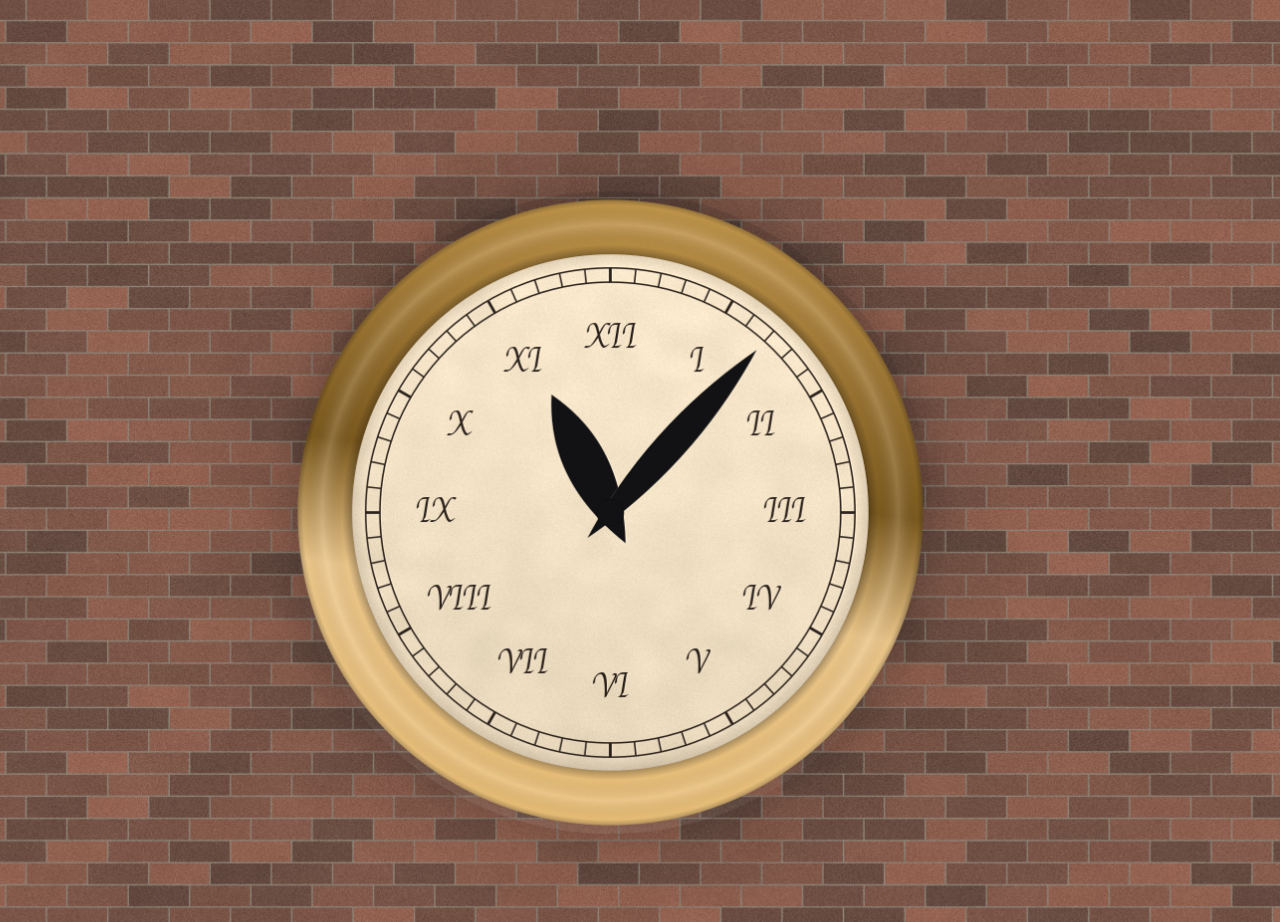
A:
h=11 m=7
